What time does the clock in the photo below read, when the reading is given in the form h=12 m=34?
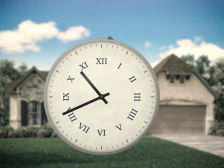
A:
h=10 m=41
